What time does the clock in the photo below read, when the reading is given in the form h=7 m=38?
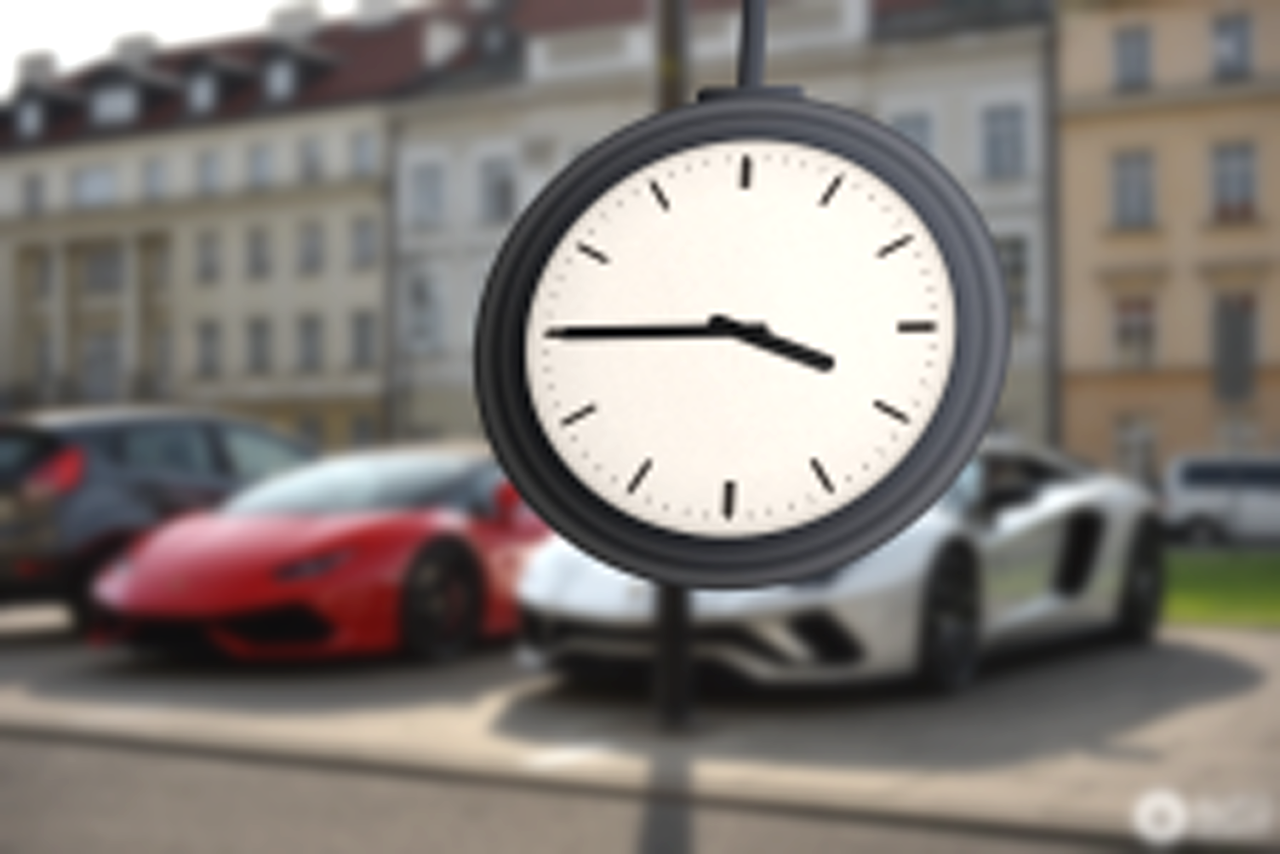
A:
h=3 m=45
